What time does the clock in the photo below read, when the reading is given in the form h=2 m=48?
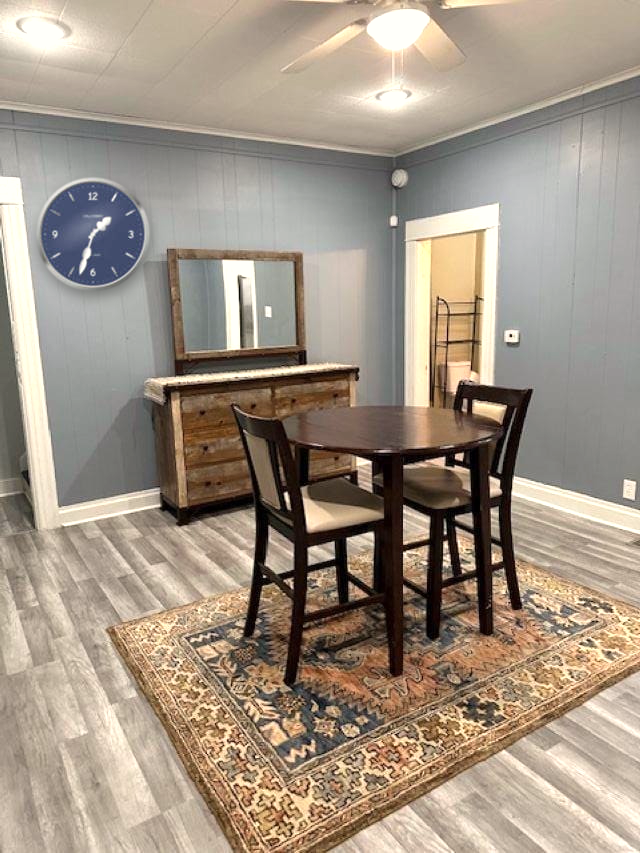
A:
h=1 m=33
